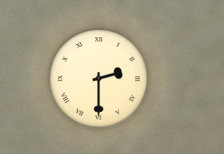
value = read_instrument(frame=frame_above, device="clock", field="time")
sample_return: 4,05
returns 2,30
